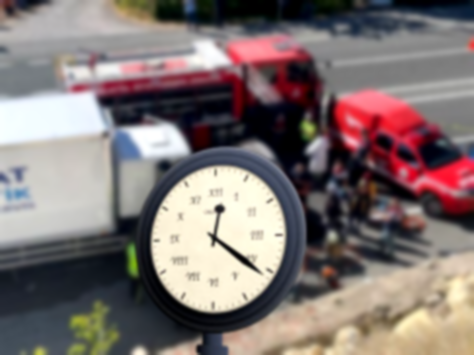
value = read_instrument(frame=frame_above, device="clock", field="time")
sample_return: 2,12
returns 12,21
